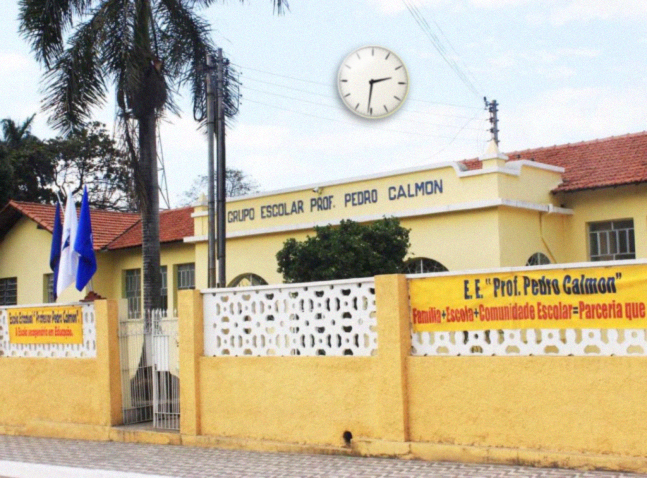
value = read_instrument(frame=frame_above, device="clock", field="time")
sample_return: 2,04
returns 2,31
